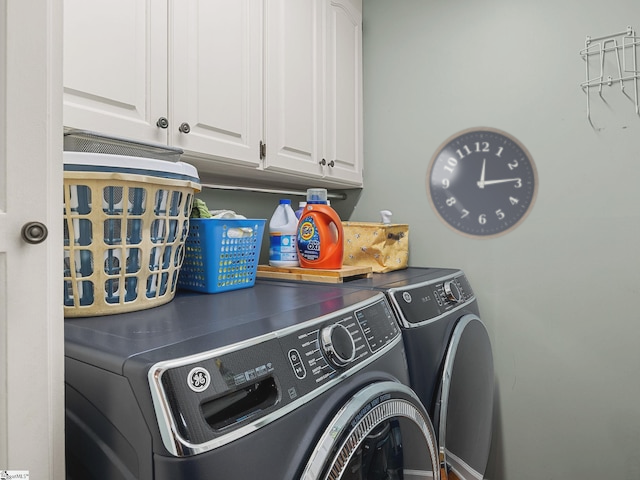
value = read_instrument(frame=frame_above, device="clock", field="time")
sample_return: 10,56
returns 12,14
